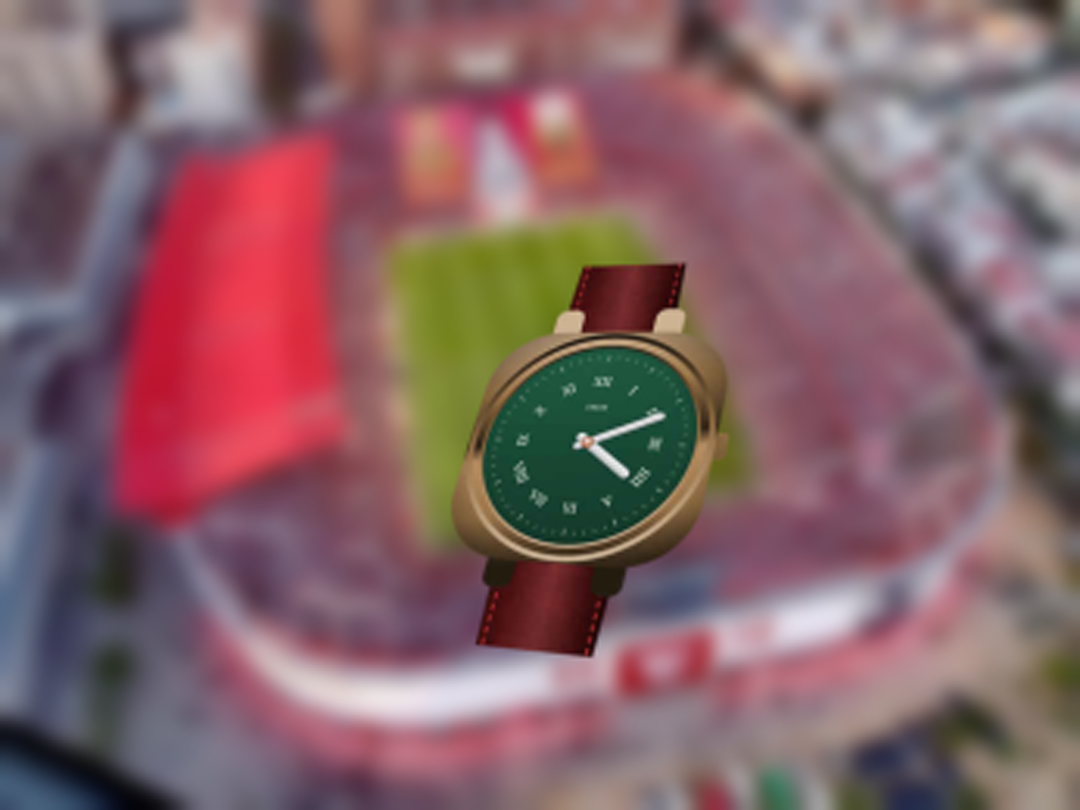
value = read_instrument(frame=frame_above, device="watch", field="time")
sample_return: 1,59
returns 4,11
